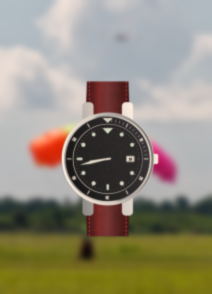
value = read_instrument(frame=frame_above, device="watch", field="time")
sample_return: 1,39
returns 8,43
